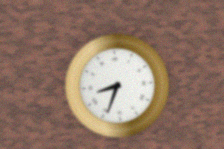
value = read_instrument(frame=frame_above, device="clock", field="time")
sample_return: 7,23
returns 8,34
